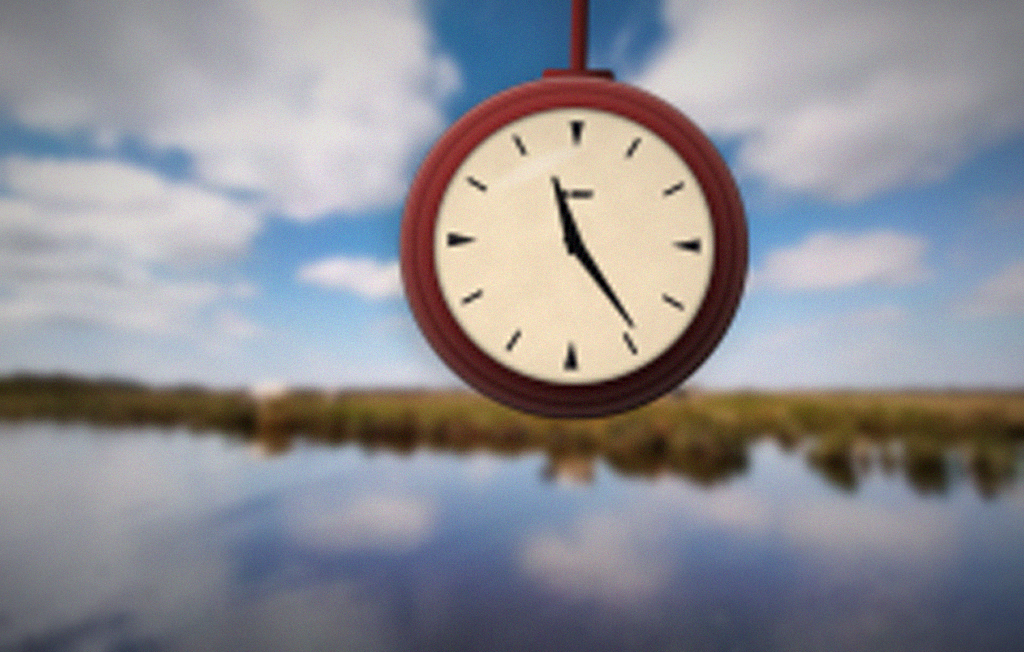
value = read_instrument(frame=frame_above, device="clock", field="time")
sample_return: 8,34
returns 11,24
